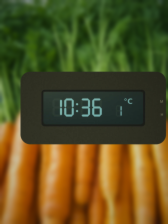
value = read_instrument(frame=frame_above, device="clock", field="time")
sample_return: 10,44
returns 10,36
